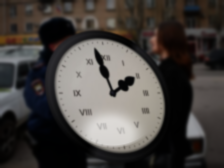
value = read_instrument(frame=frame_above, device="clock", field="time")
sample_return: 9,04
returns 1,58
